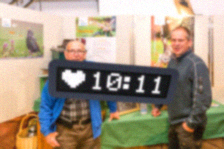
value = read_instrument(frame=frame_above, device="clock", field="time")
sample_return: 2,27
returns 10,11
